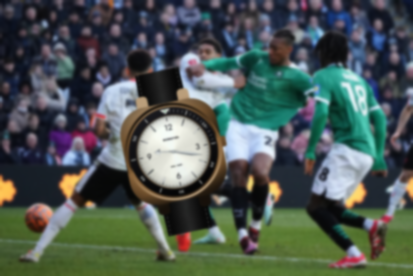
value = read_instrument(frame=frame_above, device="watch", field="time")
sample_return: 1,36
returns 9,18
